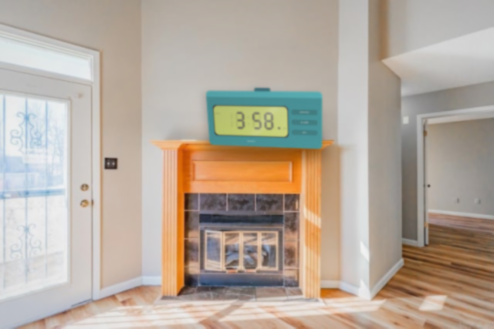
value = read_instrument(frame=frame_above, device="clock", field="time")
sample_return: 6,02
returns 3,58
